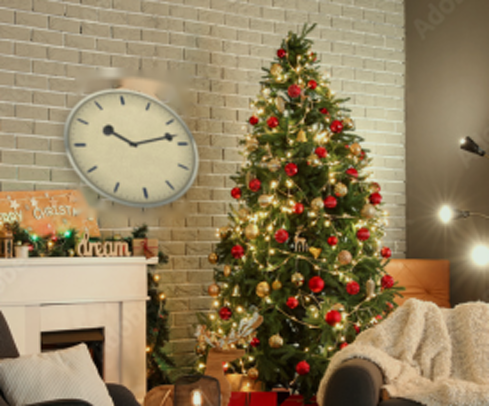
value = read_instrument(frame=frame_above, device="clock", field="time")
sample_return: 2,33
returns 10,13
